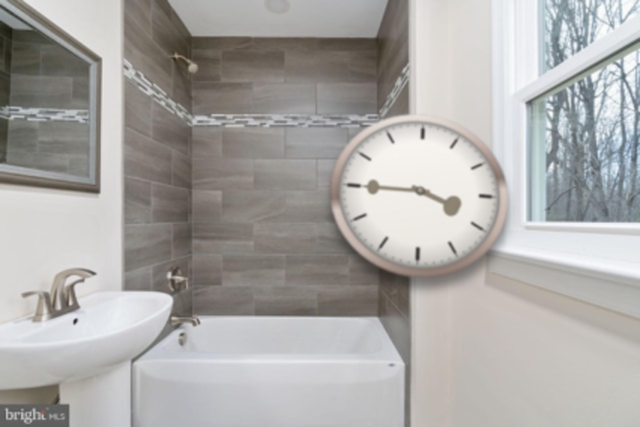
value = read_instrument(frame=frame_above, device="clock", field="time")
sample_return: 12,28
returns 3,45
